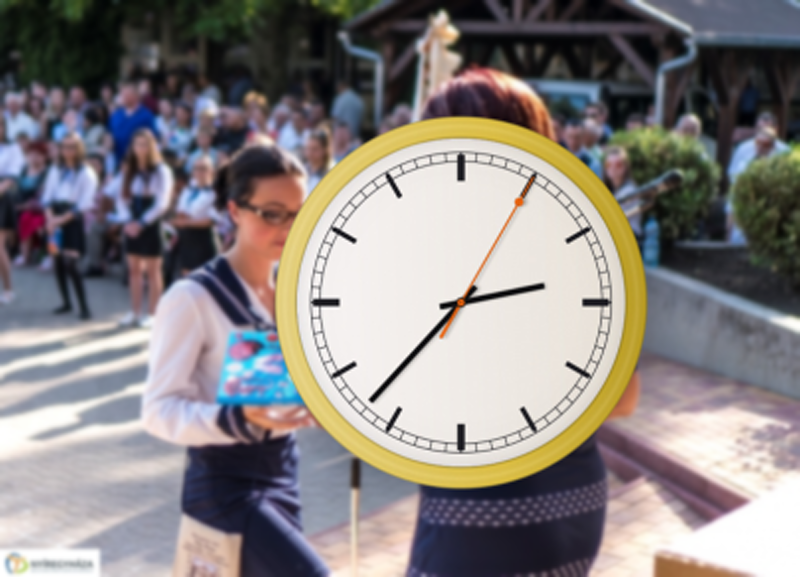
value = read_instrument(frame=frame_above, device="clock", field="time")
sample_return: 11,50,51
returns 2,37,05
